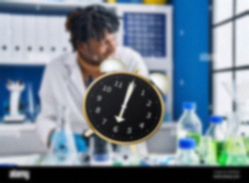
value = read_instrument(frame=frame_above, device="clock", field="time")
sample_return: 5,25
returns 6,00
